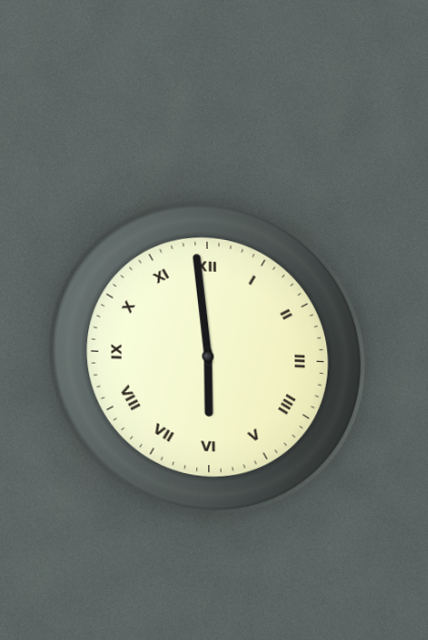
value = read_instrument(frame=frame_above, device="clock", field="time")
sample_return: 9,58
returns 5,59
